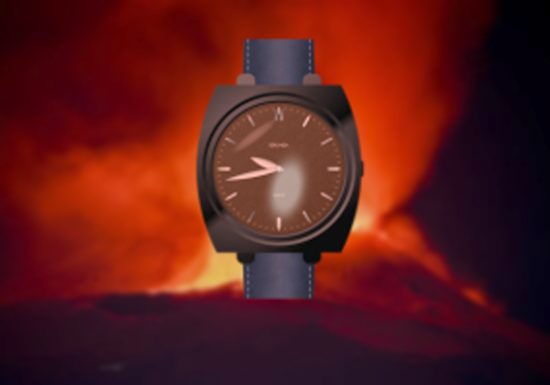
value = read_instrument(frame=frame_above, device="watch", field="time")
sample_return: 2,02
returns 9,43
